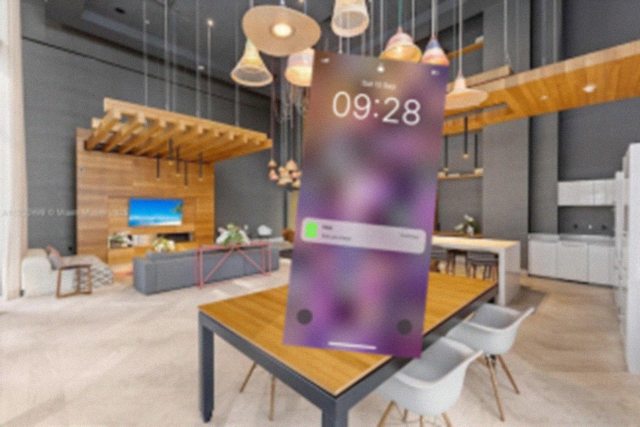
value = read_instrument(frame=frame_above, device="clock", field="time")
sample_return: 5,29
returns 9,28
